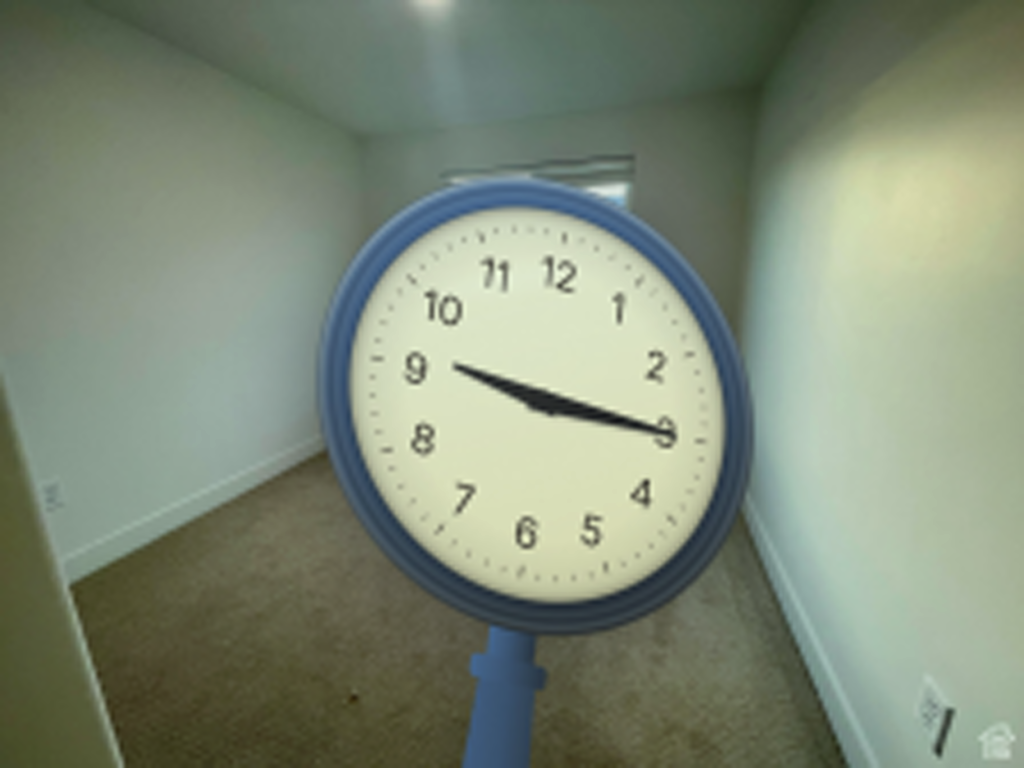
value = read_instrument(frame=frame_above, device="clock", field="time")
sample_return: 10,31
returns 9,15
